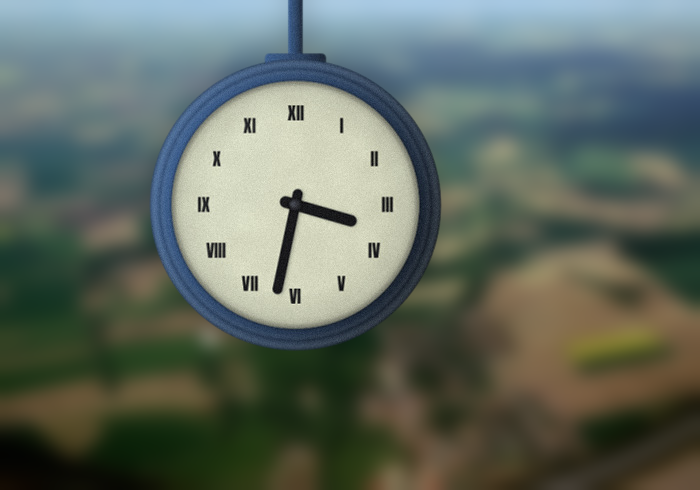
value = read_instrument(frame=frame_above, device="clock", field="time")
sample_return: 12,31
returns 3,32
